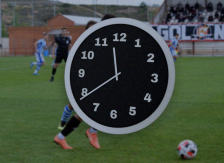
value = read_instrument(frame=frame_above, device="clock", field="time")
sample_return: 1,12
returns 11,39
